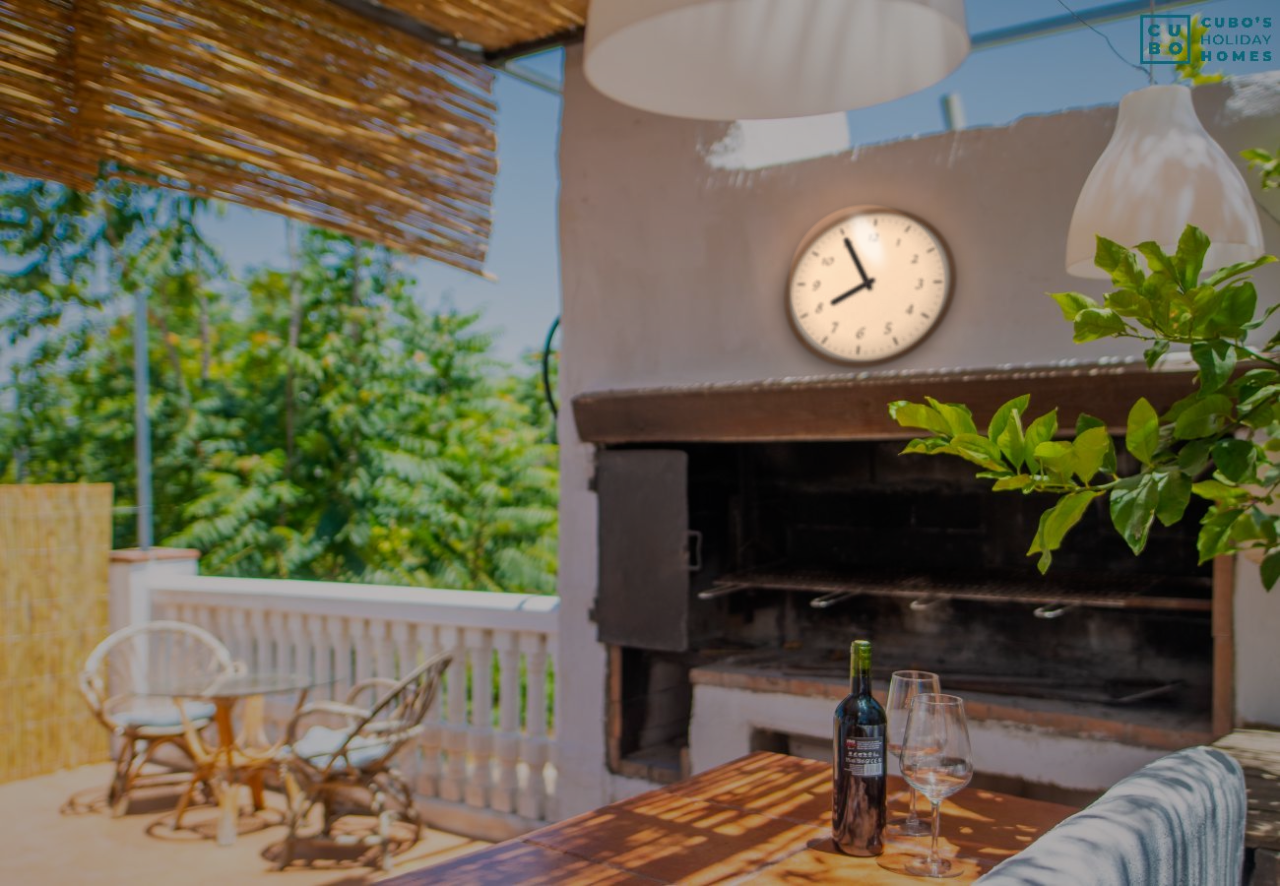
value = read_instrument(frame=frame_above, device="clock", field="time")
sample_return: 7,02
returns 7,55
